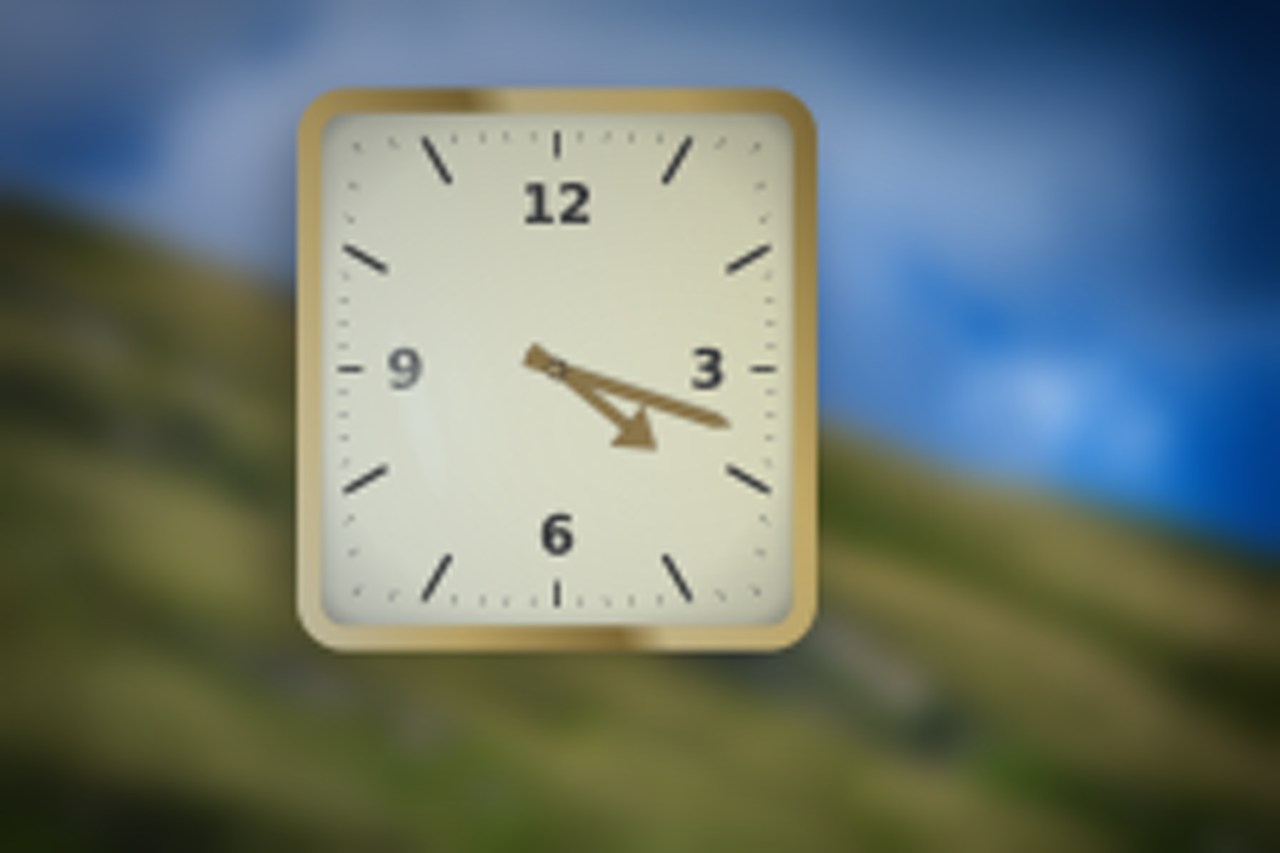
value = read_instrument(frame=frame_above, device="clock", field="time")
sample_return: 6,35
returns 4,18
